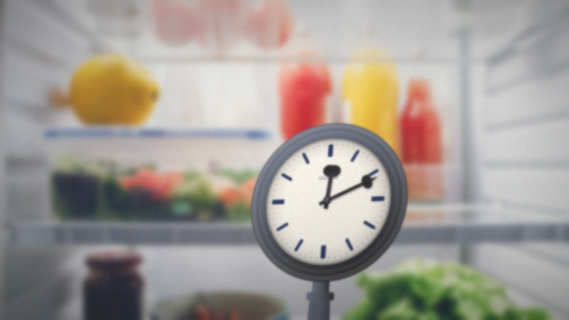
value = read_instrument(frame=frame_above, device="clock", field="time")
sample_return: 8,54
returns 12,11
